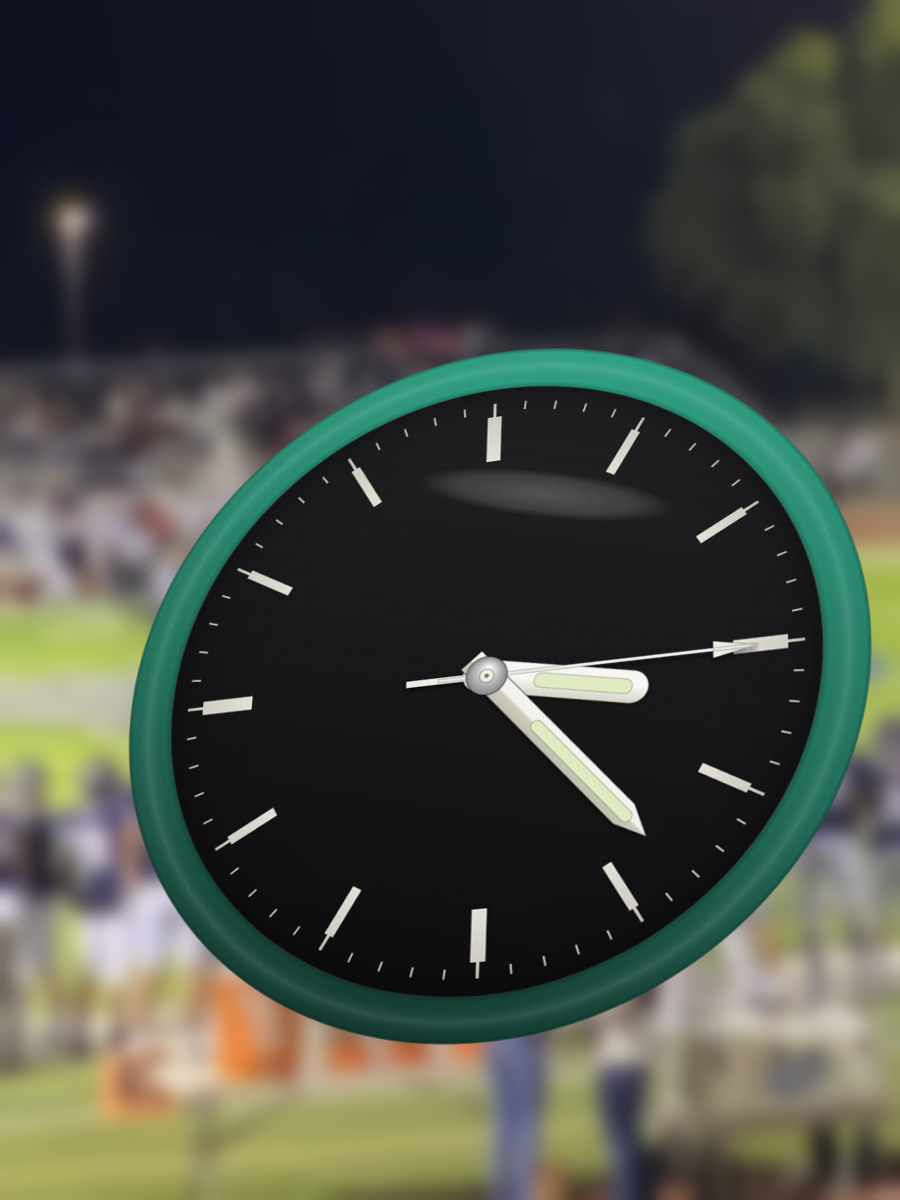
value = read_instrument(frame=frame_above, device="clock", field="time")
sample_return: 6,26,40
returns 3,23,15
